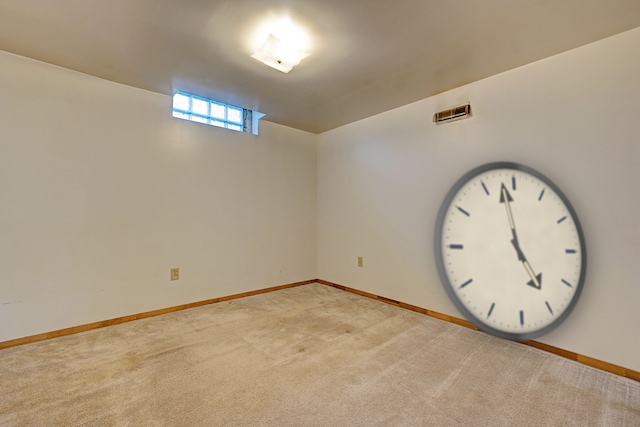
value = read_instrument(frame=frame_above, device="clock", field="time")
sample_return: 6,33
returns 4,58
